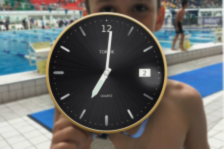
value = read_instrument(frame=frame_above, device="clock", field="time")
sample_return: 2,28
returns 7,01
